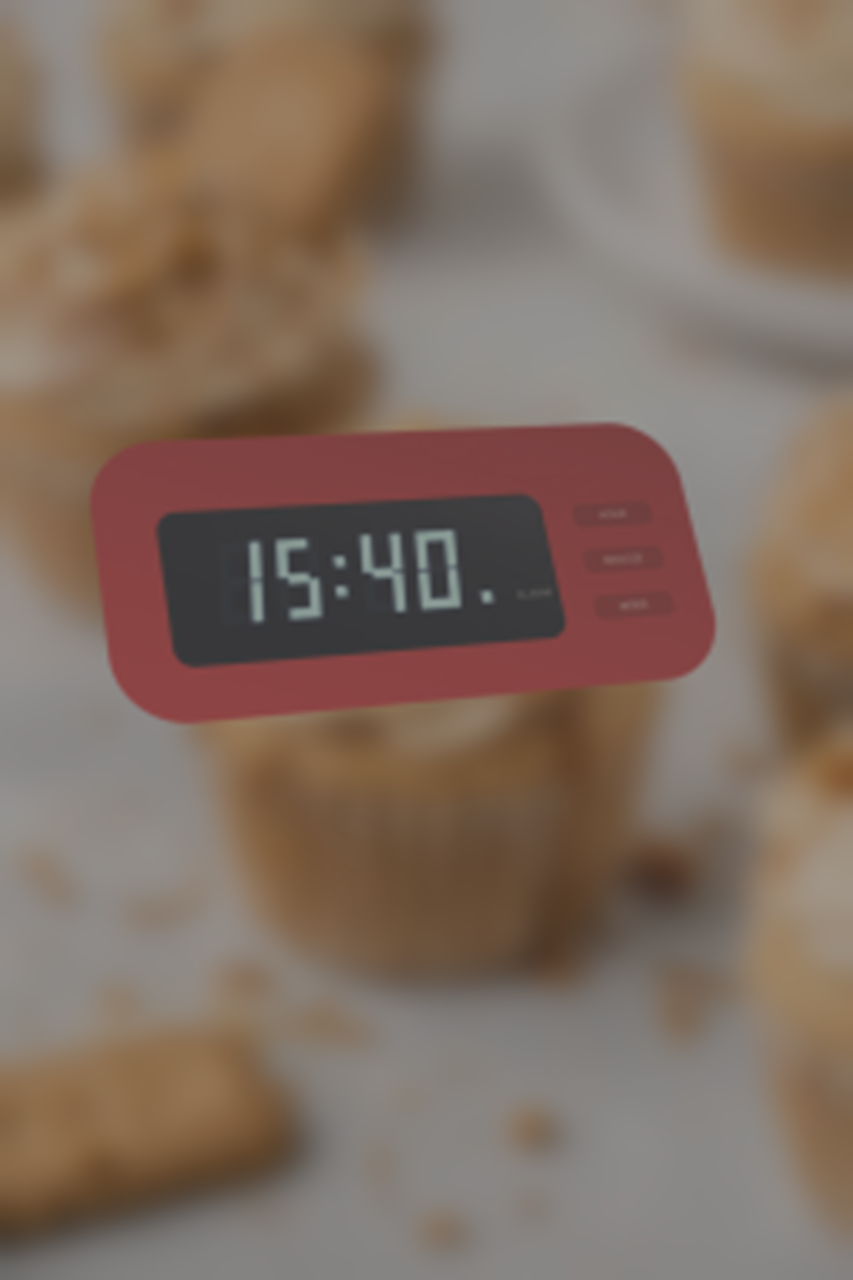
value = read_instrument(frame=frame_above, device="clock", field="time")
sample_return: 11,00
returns 15,40
